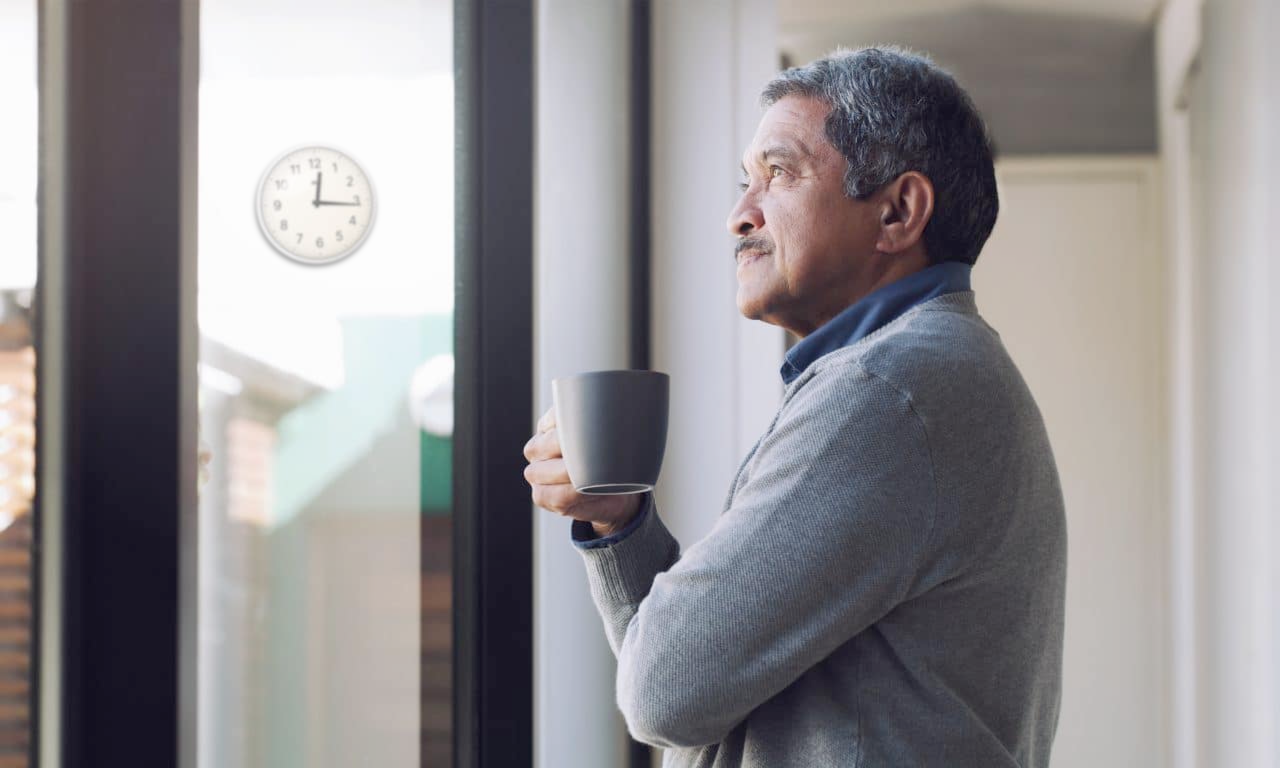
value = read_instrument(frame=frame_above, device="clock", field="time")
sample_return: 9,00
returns 12,16
